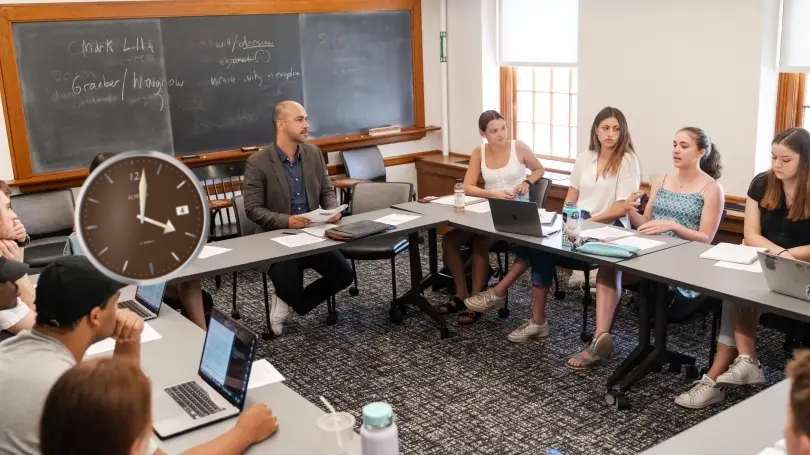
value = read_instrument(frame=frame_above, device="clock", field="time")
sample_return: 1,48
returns 4,02
